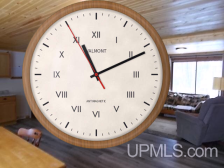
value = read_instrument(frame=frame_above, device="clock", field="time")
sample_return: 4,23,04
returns 11,10,55
